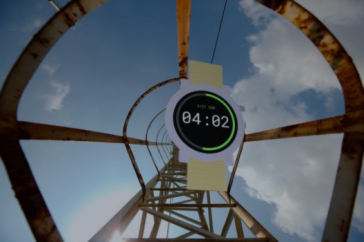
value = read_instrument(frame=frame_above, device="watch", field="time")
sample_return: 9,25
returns 4,02
